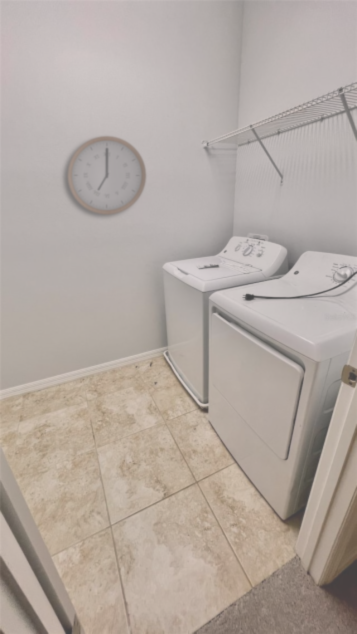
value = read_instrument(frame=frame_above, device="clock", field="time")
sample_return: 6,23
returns 7,00
